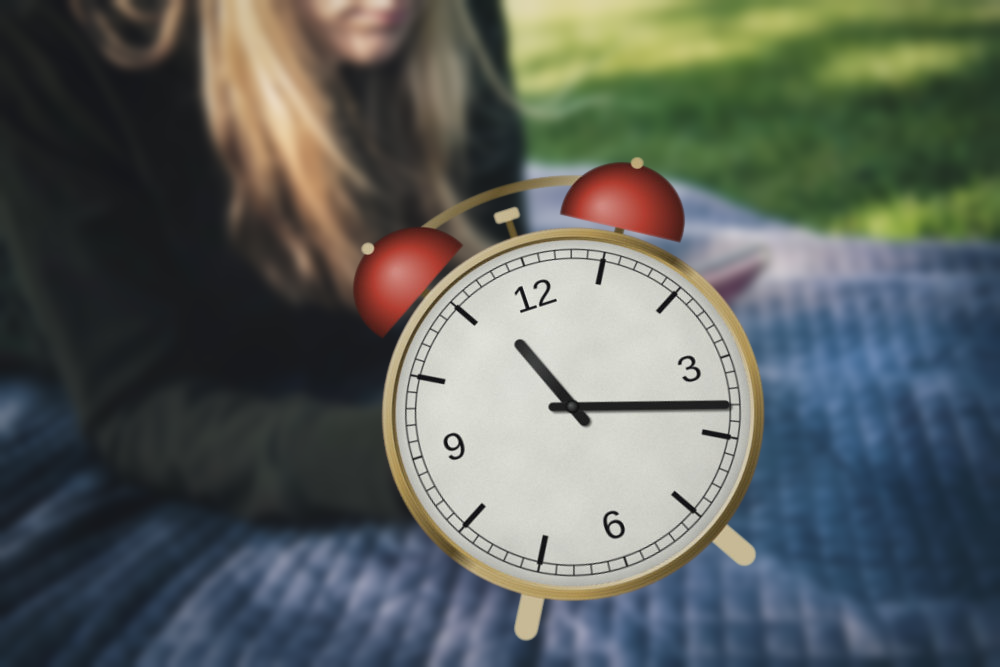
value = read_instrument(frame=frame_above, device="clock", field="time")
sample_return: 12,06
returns 11,18
